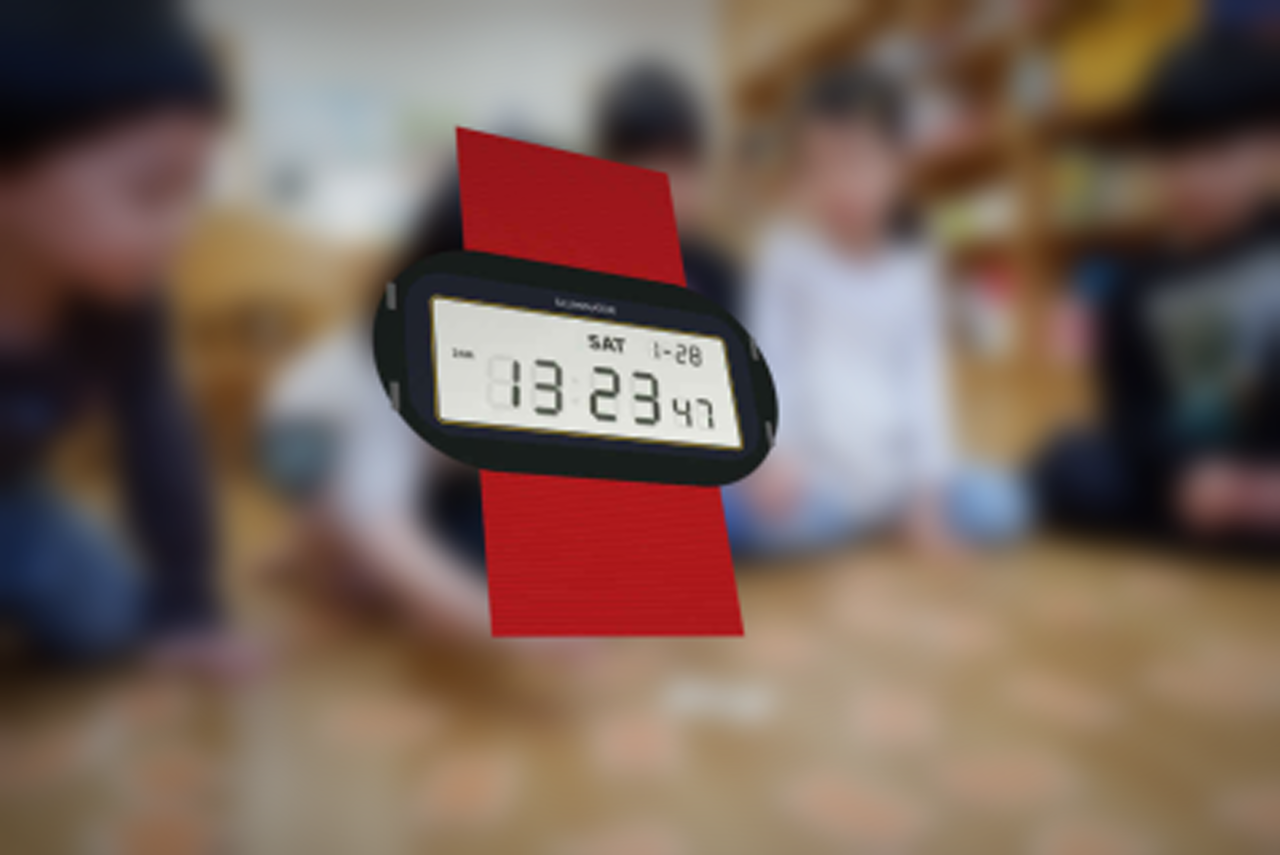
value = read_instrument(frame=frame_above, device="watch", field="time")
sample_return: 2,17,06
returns 13,23,47
